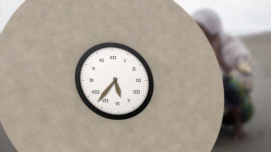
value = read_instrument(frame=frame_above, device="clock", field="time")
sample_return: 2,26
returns 5,37
